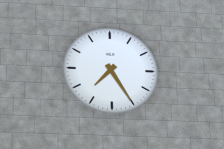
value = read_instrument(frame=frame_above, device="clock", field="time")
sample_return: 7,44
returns 7,25
